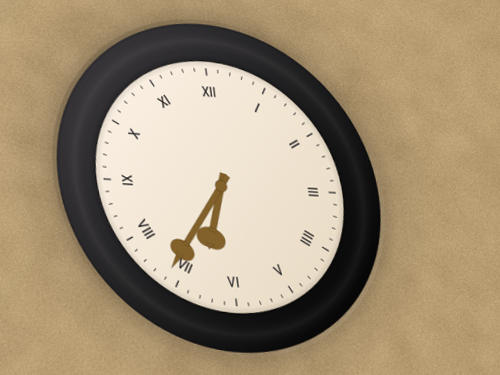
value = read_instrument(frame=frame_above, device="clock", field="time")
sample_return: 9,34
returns 6,36
